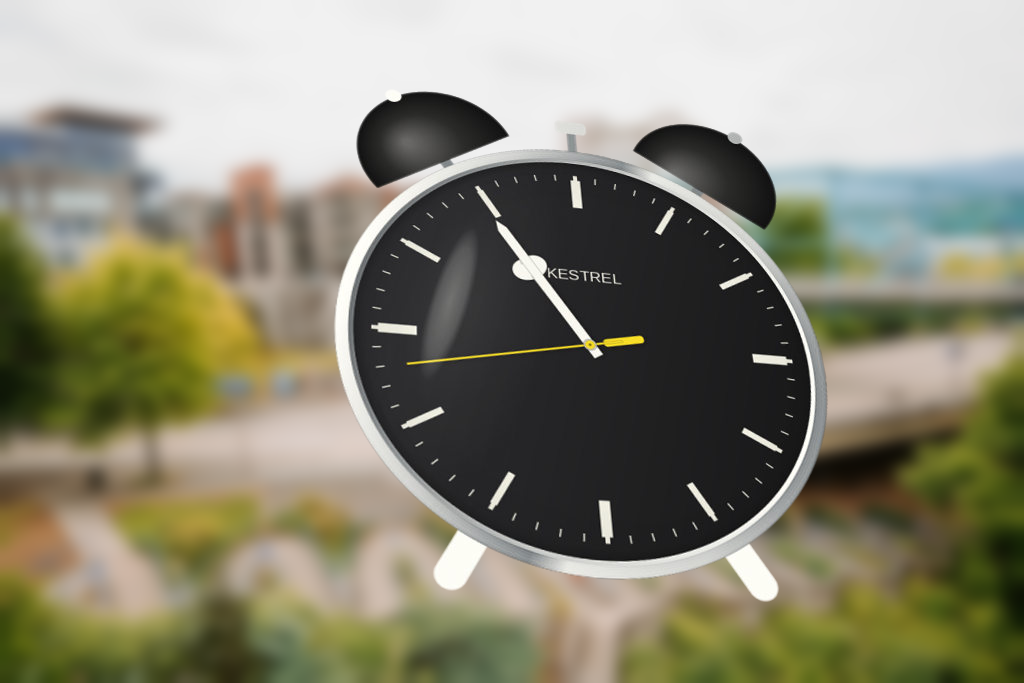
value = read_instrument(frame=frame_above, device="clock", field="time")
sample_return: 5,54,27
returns 10,54,43
